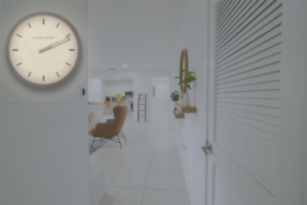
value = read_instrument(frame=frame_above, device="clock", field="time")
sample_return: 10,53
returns 2,11
